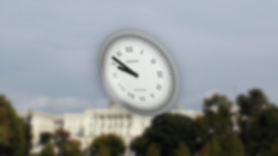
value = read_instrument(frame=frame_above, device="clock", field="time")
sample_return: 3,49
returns 9,52
